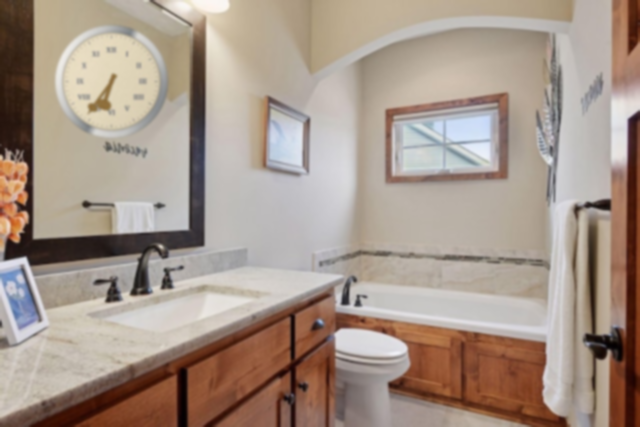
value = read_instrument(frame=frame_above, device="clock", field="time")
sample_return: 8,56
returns 6,36
